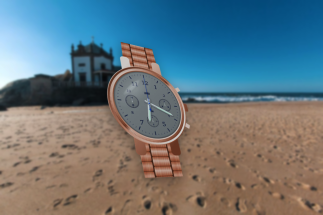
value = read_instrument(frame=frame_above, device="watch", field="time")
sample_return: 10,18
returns 6,19
